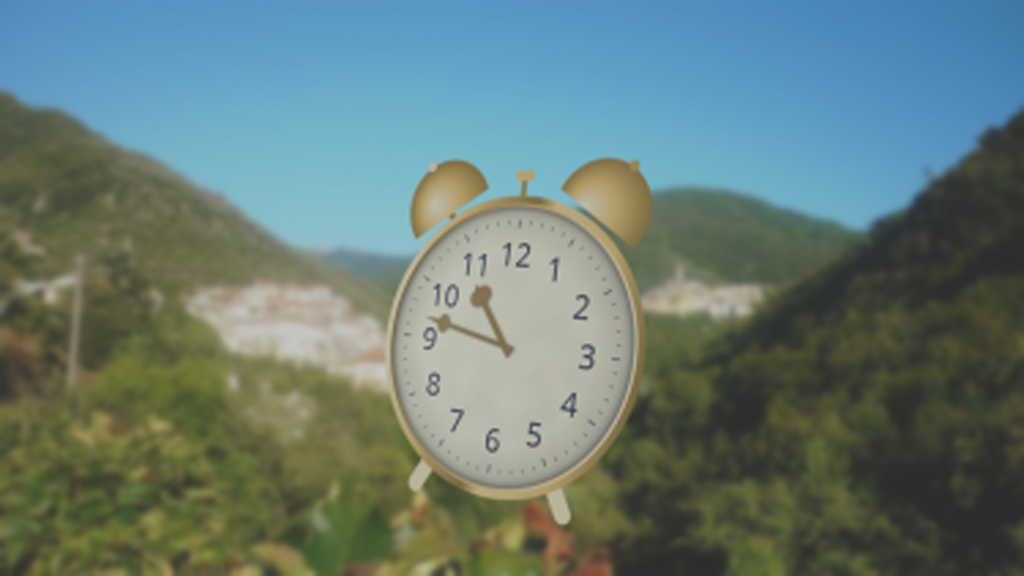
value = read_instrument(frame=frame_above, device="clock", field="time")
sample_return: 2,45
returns 10,47
